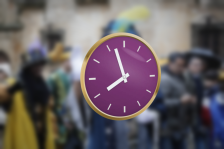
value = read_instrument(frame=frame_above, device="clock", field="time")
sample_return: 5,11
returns 7,57
